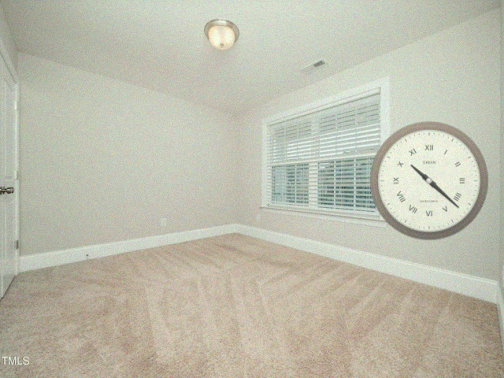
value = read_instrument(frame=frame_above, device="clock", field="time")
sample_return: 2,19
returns 10,22
